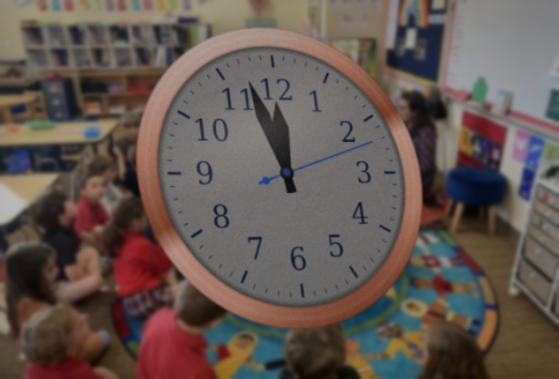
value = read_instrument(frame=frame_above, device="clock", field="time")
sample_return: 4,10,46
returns 11,57,12
